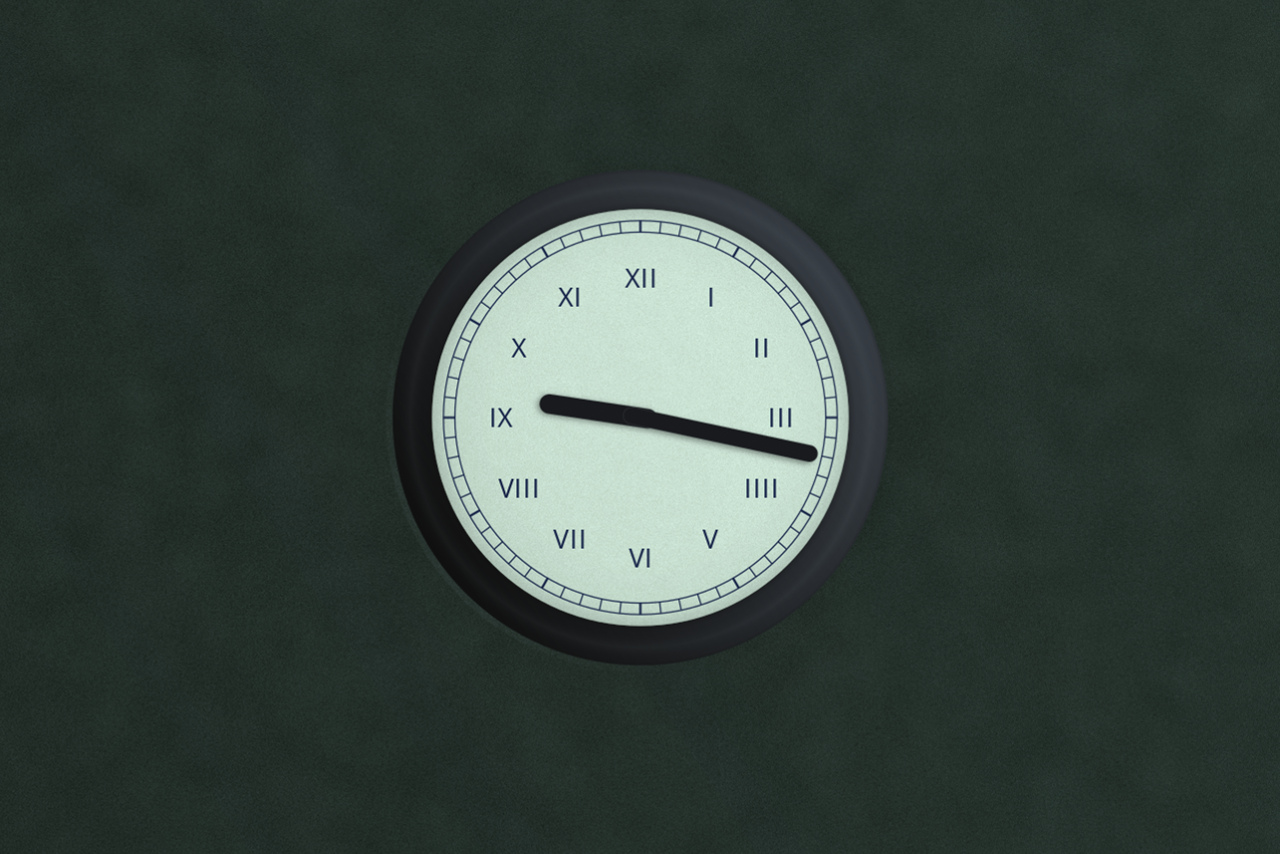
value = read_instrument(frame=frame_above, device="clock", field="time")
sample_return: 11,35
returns 9,17
